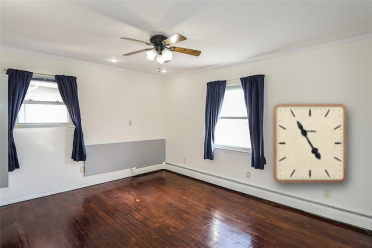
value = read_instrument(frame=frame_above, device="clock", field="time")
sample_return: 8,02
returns 4,55
